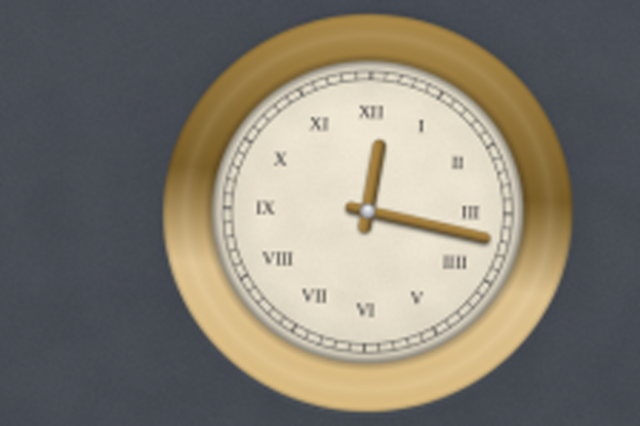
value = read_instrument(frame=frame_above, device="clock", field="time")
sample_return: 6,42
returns 12,17
